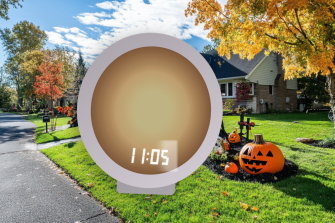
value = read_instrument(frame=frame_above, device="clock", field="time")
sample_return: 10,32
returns 11,05
